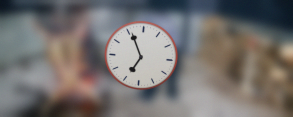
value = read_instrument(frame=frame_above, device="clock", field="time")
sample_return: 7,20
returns 6,56
